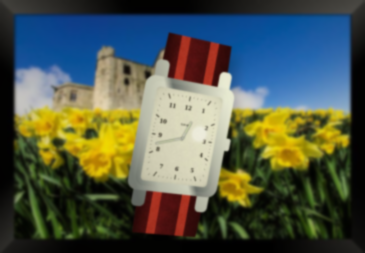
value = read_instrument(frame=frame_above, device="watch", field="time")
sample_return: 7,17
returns 12,42
